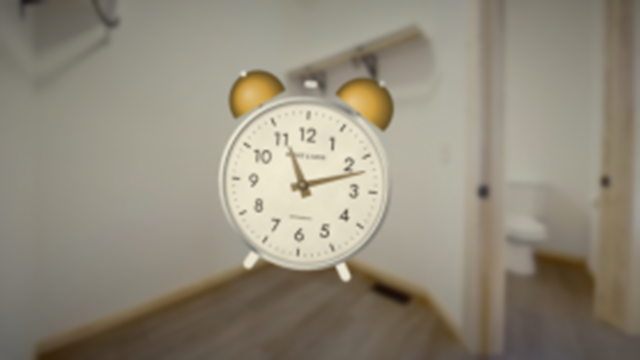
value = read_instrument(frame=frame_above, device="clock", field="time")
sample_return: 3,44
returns 11,12
